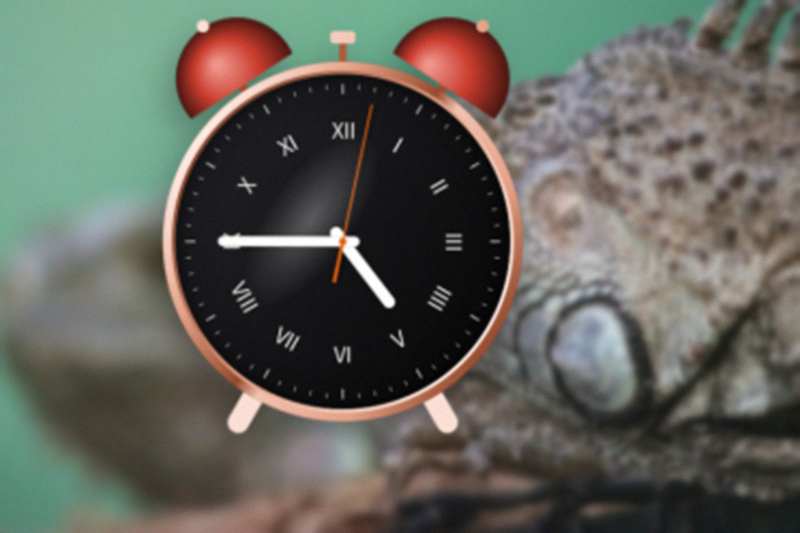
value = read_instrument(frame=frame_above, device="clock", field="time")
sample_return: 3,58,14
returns 4,45,02
